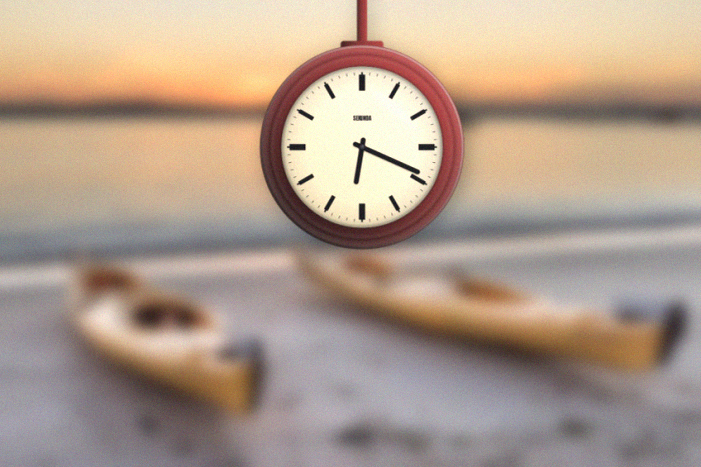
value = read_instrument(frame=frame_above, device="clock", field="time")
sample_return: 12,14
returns 6,19
